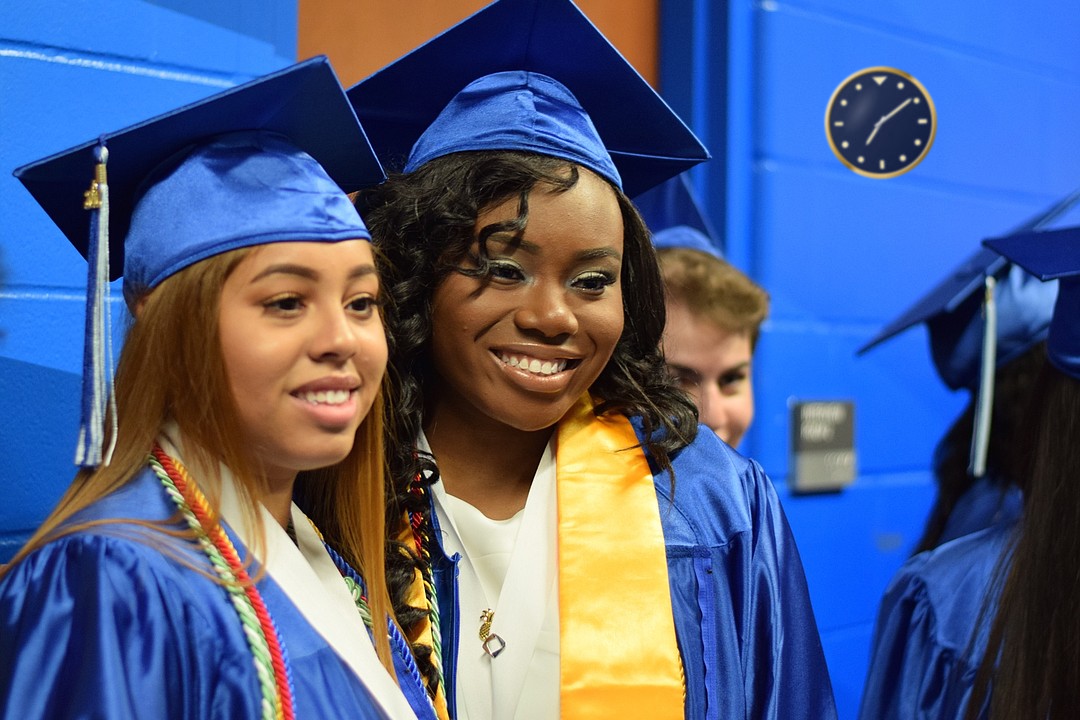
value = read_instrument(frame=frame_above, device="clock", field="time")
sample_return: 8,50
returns 7,09
